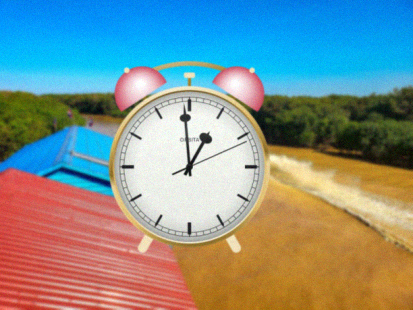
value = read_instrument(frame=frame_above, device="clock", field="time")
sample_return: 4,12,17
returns 12,59,11
